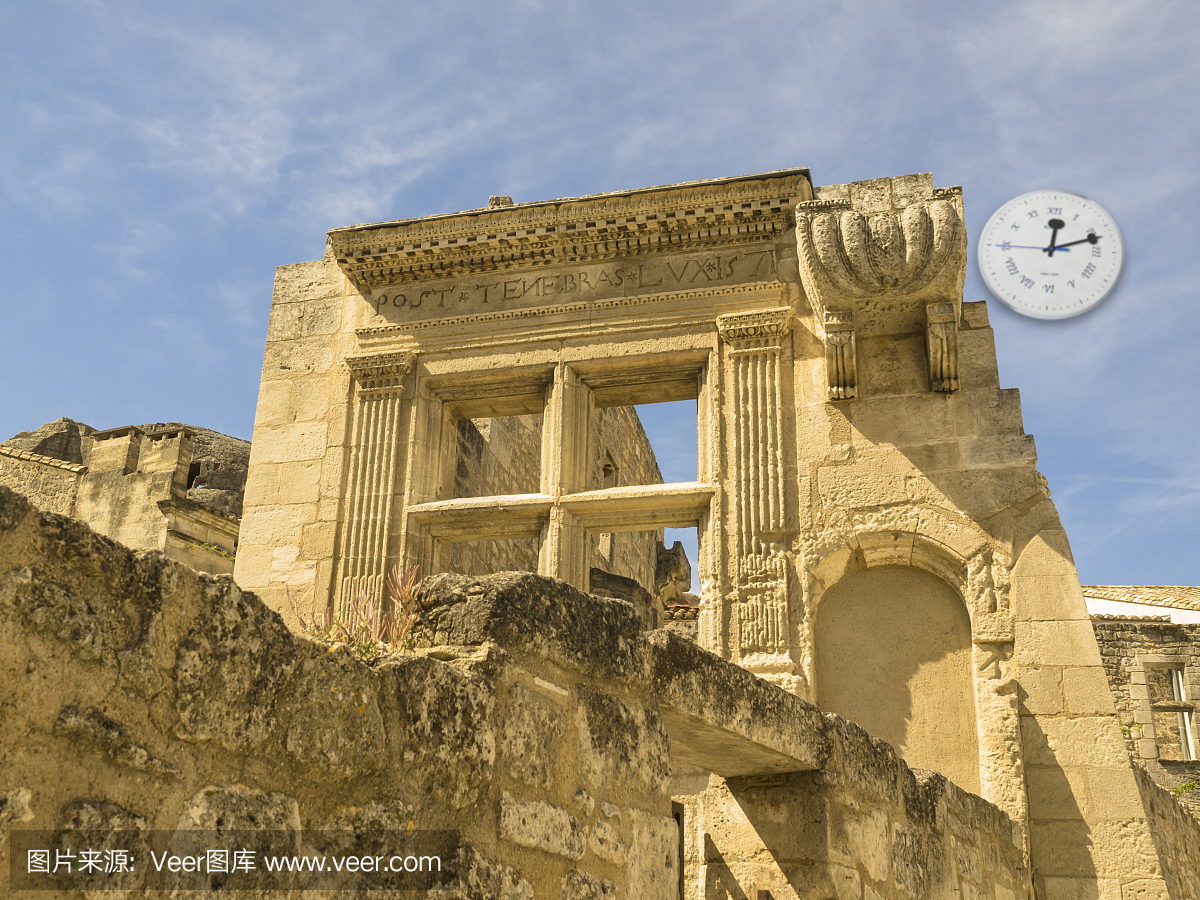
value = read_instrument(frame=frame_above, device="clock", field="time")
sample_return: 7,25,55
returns 12,11,45
